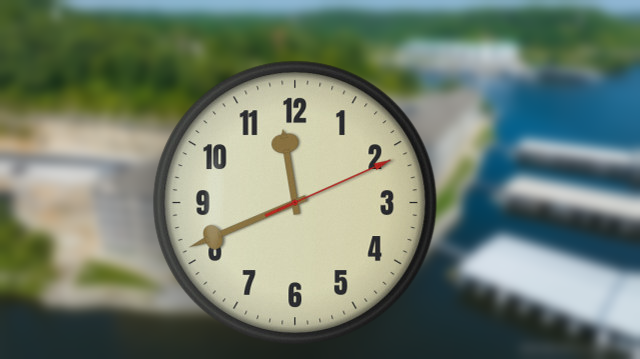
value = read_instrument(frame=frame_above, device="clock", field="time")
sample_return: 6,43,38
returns 11,41,11
